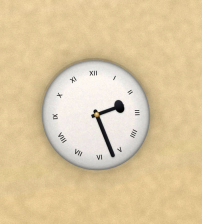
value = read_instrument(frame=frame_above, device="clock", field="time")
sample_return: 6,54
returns 2,27
